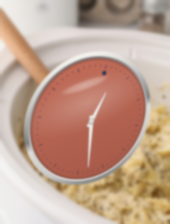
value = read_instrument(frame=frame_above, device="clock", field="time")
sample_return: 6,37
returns 12,28
